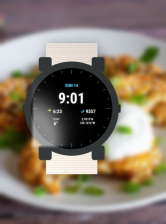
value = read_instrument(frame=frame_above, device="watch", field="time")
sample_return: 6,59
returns 9,01
